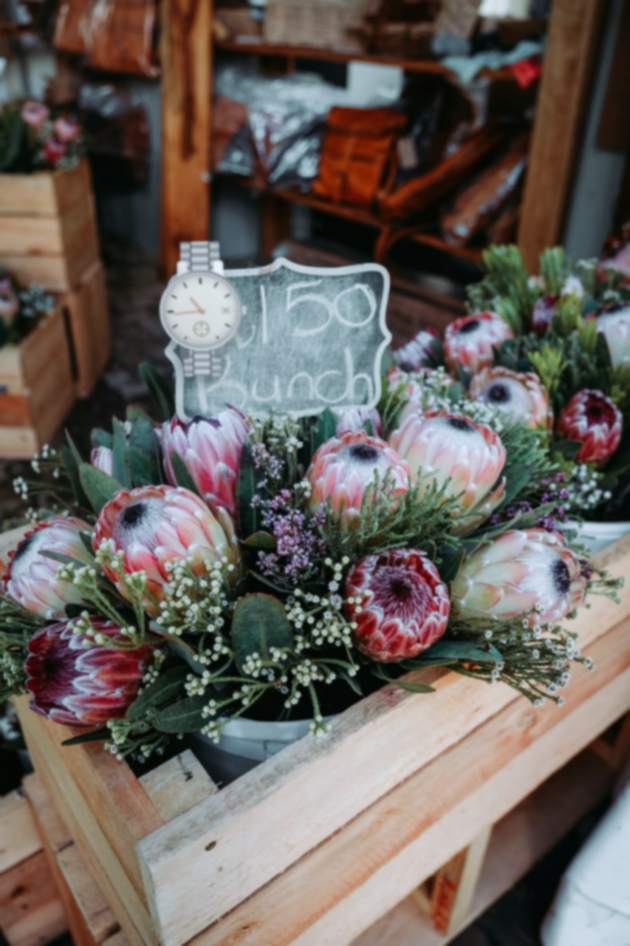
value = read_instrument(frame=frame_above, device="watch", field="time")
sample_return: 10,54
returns 10,44
